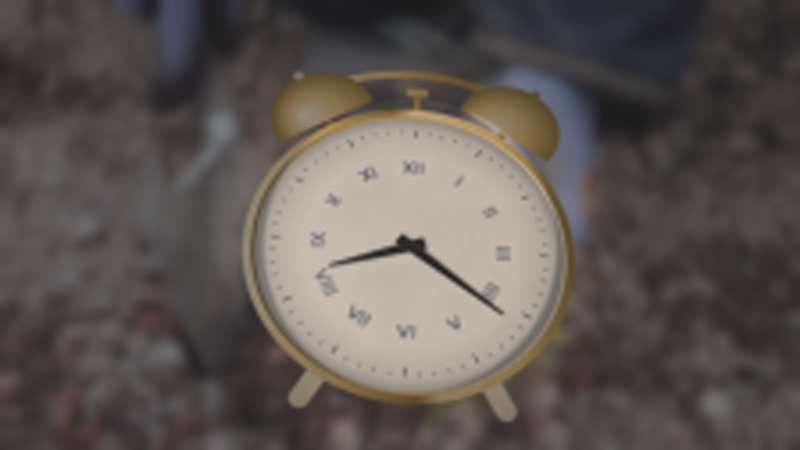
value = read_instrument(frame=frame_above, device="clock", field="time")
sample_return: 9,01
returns 8,21
